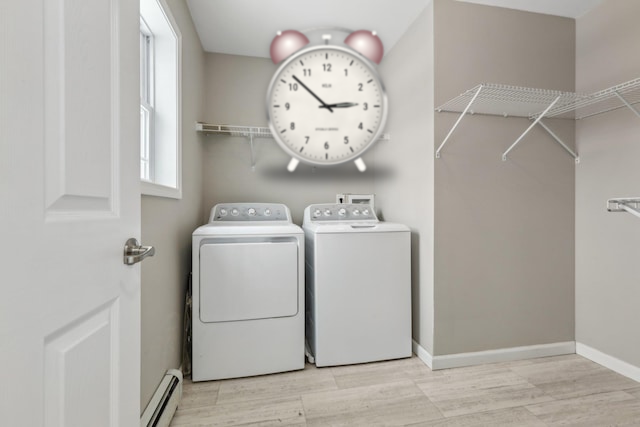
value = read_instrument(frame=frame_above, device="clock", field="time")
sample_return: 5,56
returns 2,52
